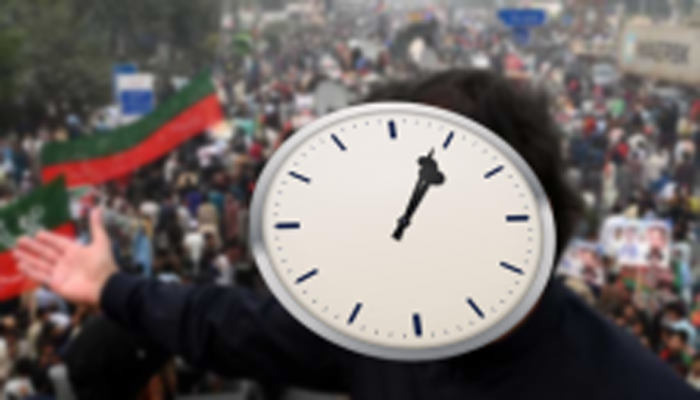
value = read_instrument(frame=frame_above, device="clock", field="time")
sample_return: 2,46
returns 1,04
